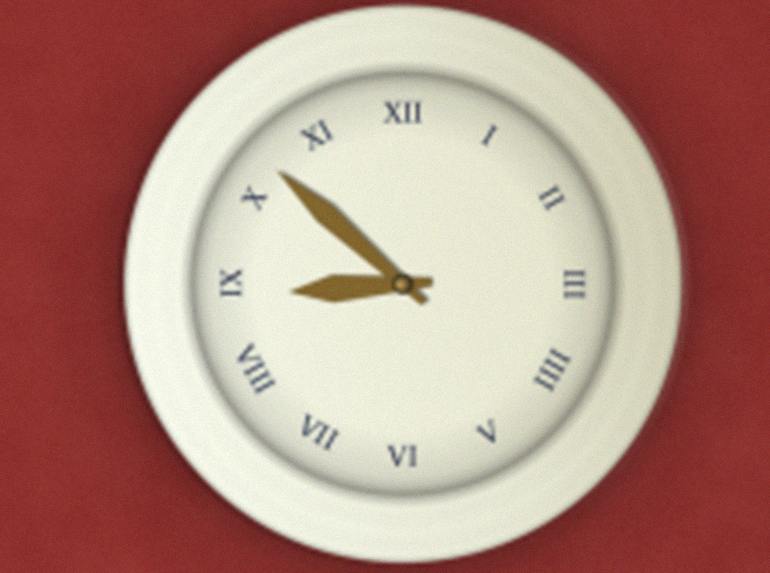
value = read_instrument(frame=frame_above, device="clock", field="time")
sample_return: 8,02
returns 8,52
